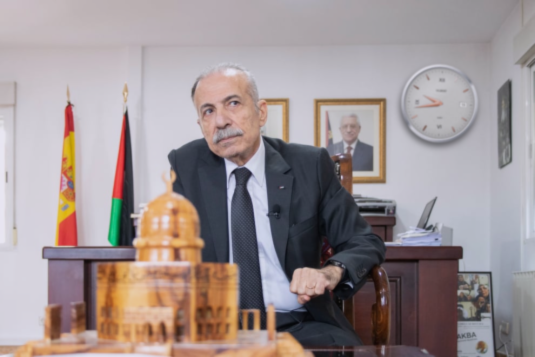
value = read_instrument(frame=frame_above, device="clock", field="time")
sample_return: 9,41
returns 9,43
